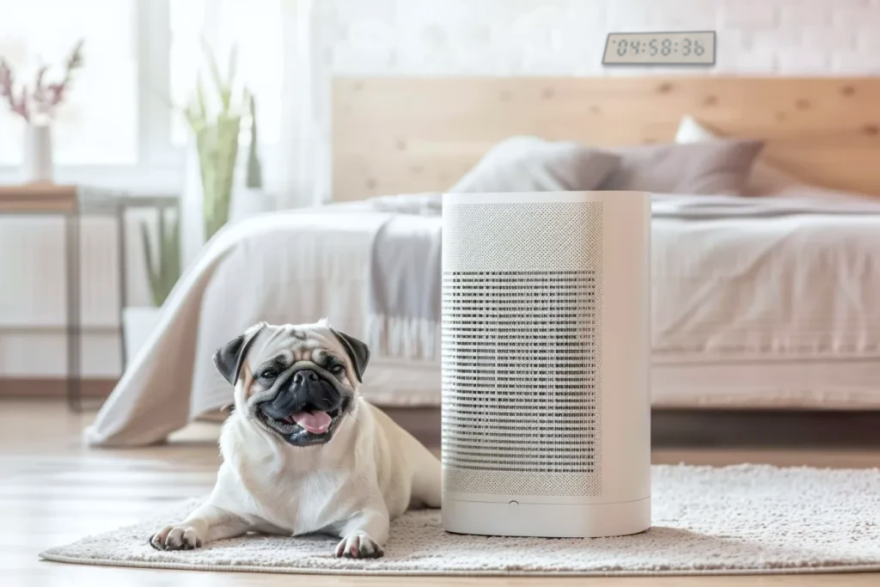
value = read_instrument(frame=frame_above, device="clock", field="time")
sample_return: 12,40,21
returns 4,58,36
